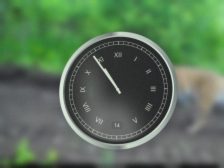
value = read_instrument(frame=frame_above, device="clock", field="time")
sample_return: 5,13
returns 10,54
